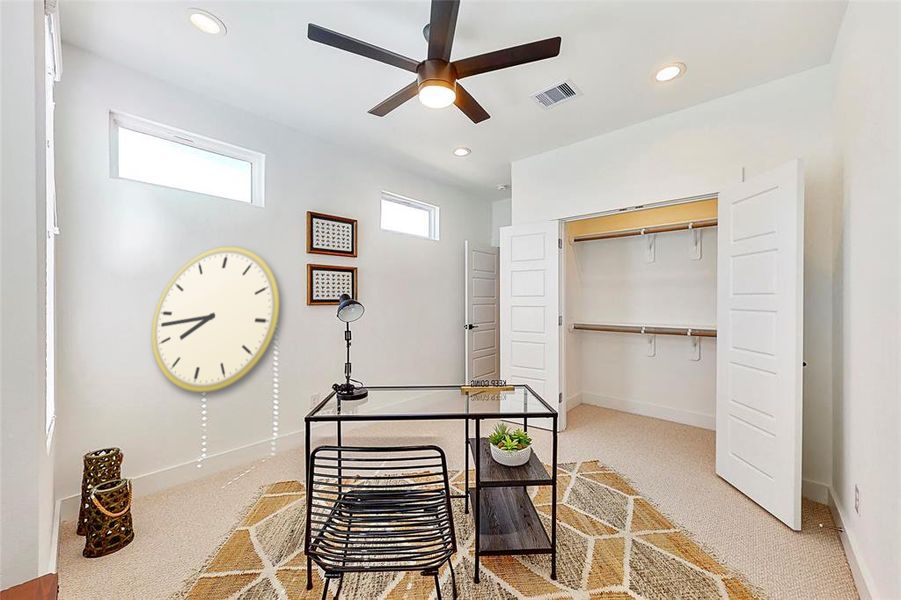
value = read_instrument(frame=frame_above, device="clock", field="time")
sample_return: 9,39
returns 7,43
